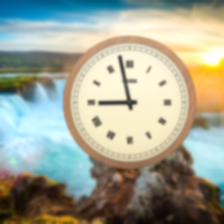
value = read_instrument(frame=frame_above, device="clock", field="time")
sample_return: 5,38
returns 8,58
